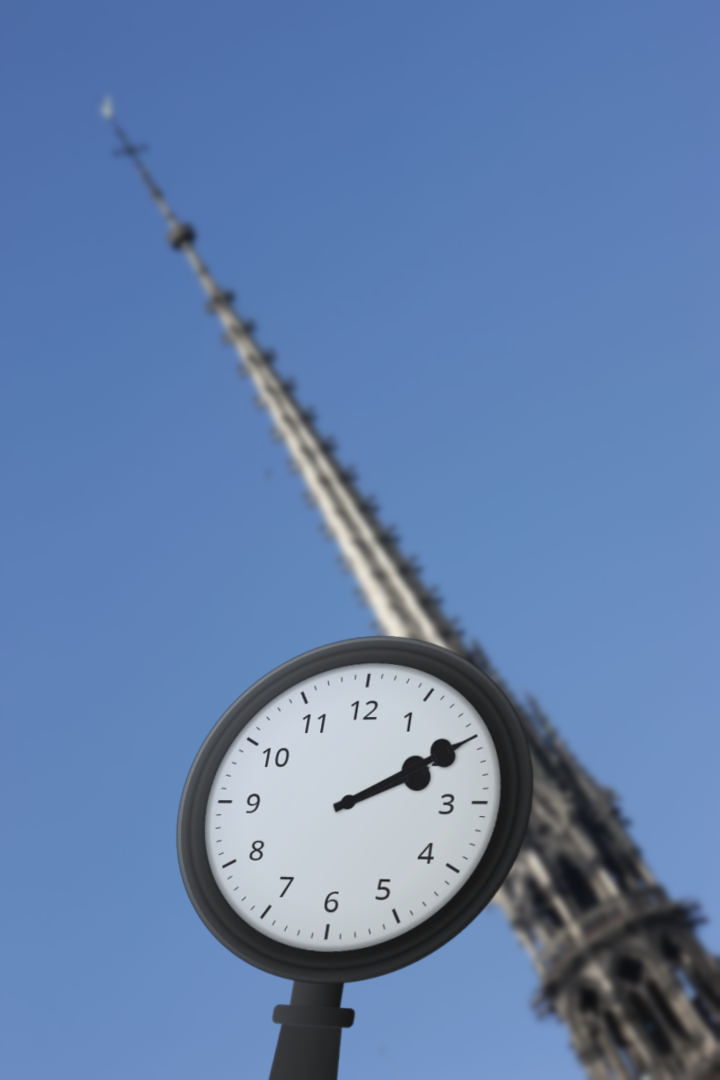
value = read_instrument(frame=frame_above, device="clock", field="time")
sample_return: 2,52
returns 2,10
